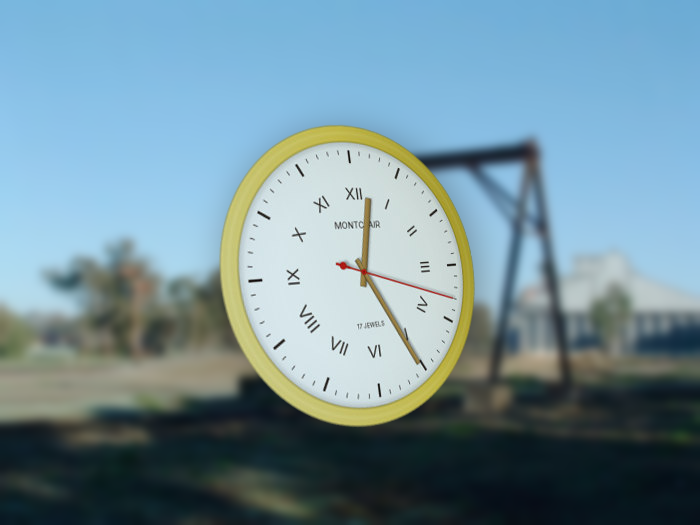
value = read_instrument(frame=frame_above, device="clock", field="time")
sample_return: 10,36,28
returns 12,25,18
